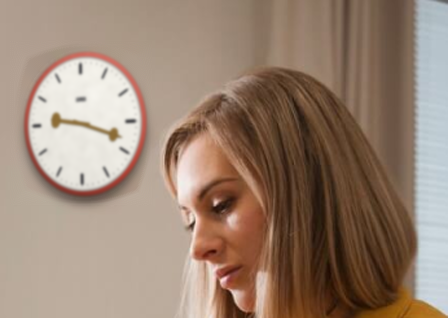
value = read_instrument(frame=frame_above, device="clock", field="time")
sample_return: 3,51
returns 9,18
